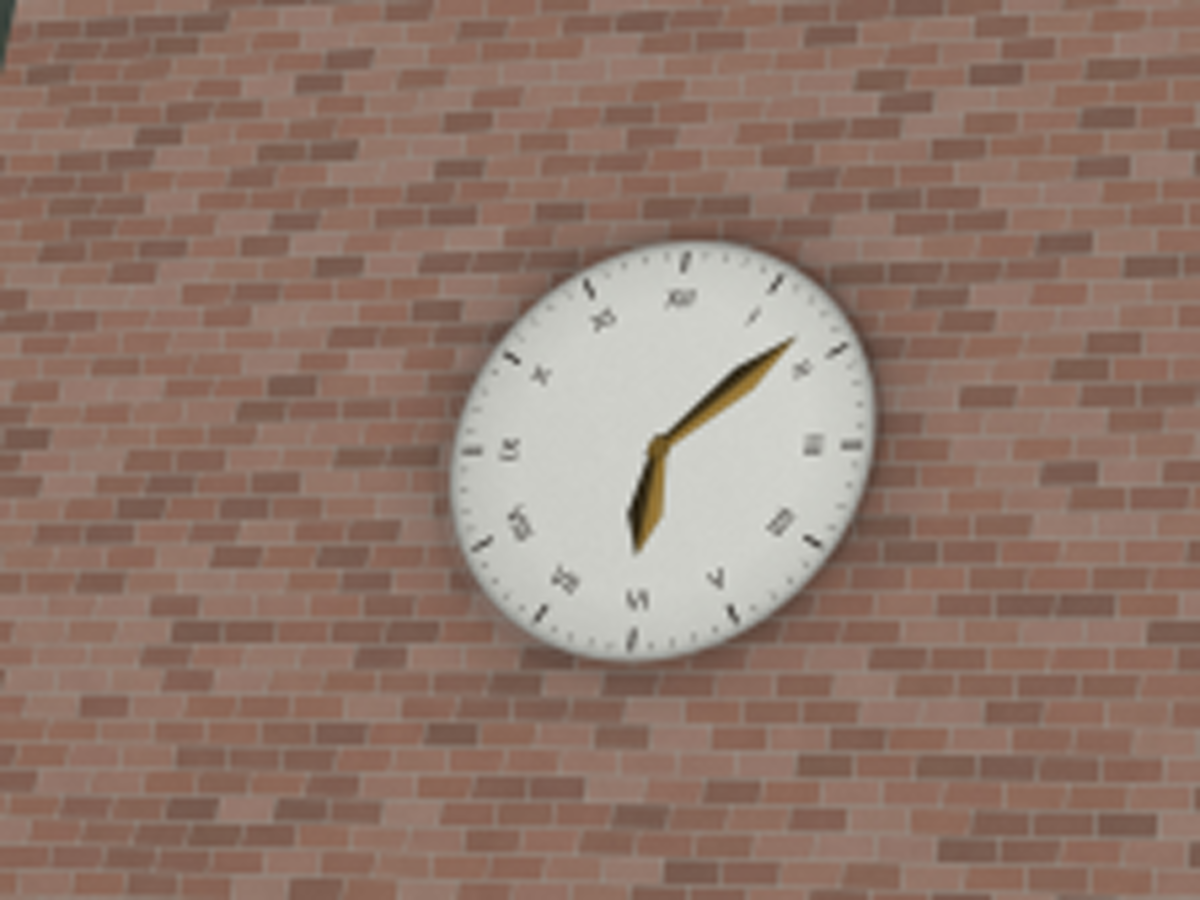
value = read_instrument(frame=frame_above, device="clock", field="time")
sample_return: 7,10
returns 6,08
